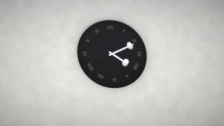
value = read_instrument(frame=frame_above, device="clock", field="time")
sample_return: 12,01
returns 4,11
